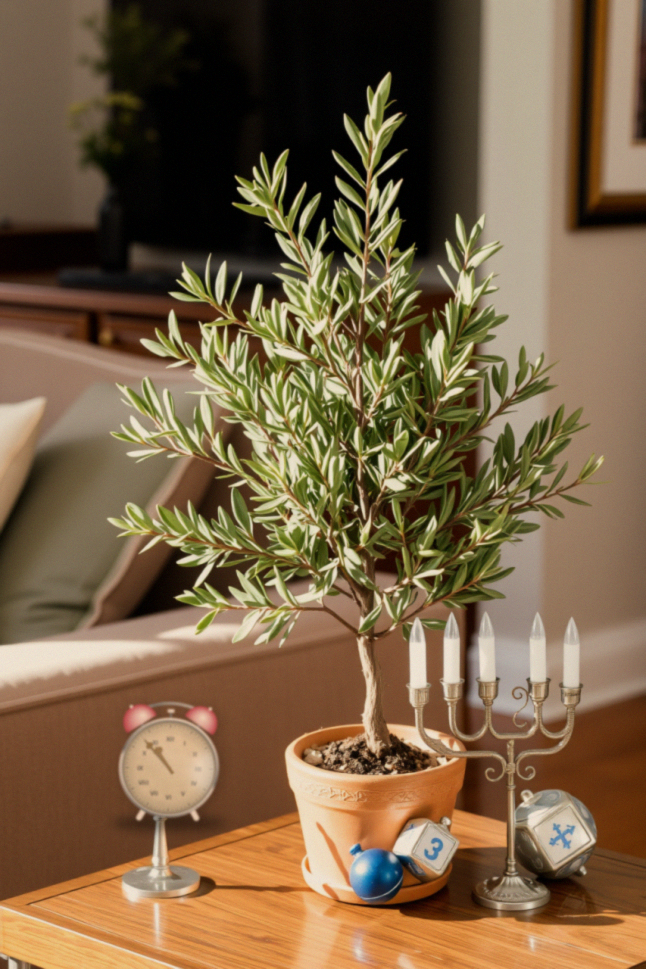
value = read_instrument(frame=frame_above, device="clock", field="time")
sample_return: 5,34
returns 10,53
